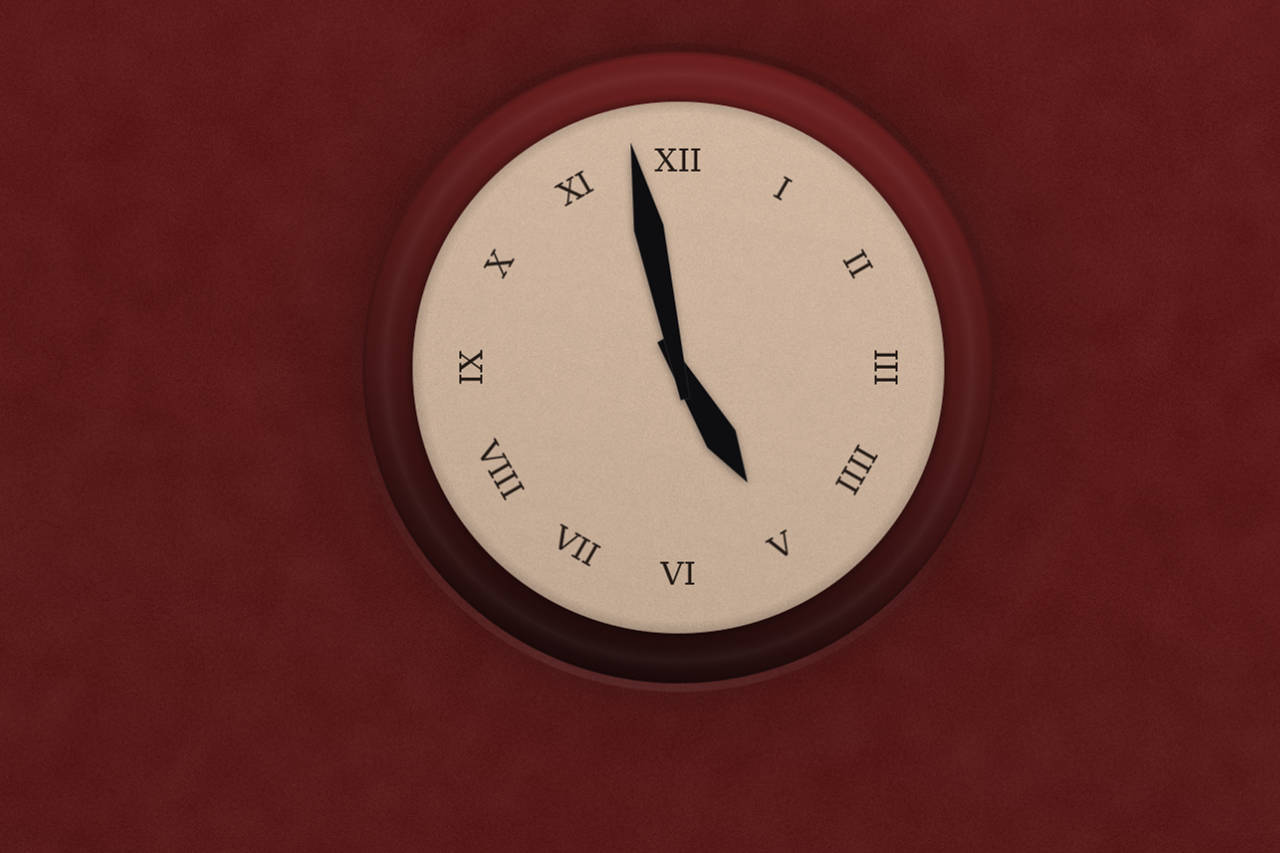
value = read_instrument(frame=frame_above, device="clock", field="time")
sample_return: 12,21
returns 4,58
